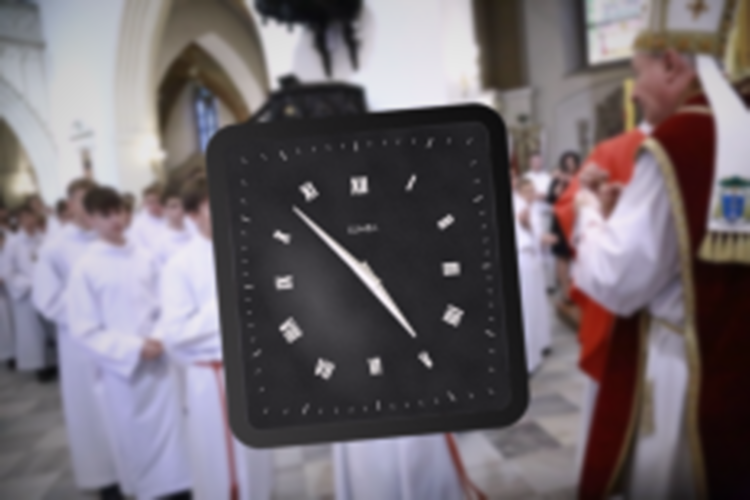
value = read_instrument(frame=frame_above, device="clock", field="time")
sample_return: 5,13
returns 4,53
